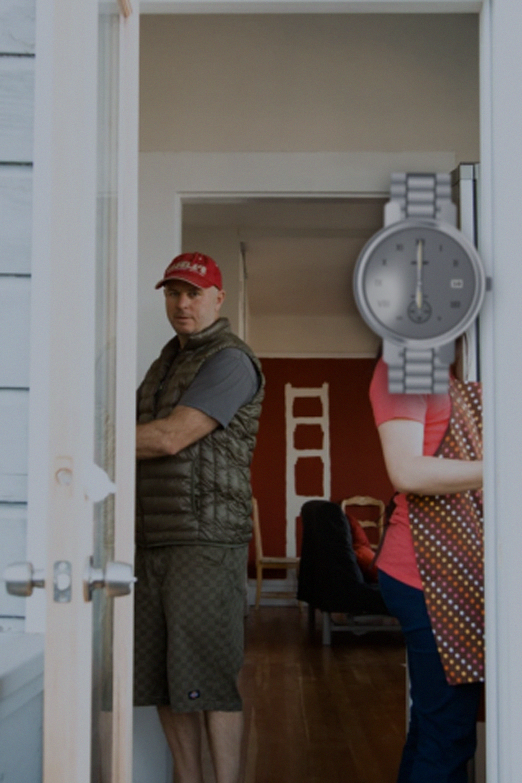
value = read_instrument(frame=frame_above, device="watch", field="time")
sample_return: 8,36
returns 6,00
